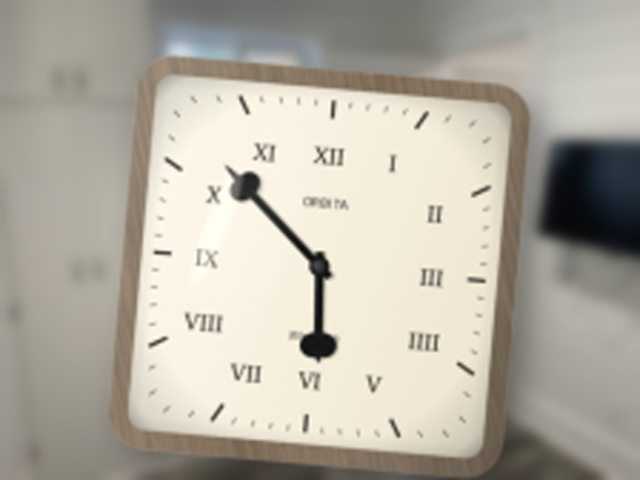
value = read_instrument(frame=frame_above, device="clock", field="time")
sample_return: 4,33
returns 5,52
